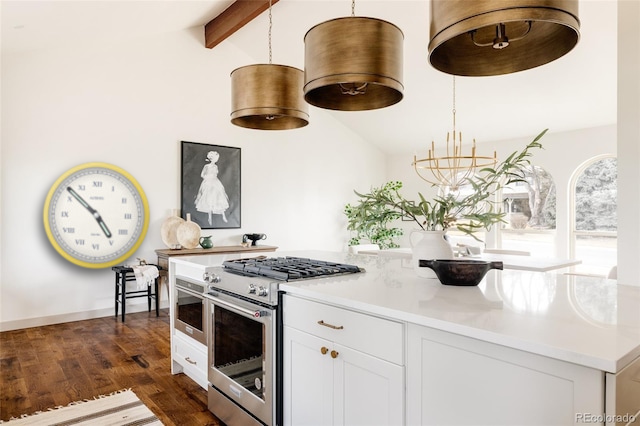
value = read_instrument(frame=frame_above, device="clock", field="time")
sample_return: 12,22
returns 4,52
